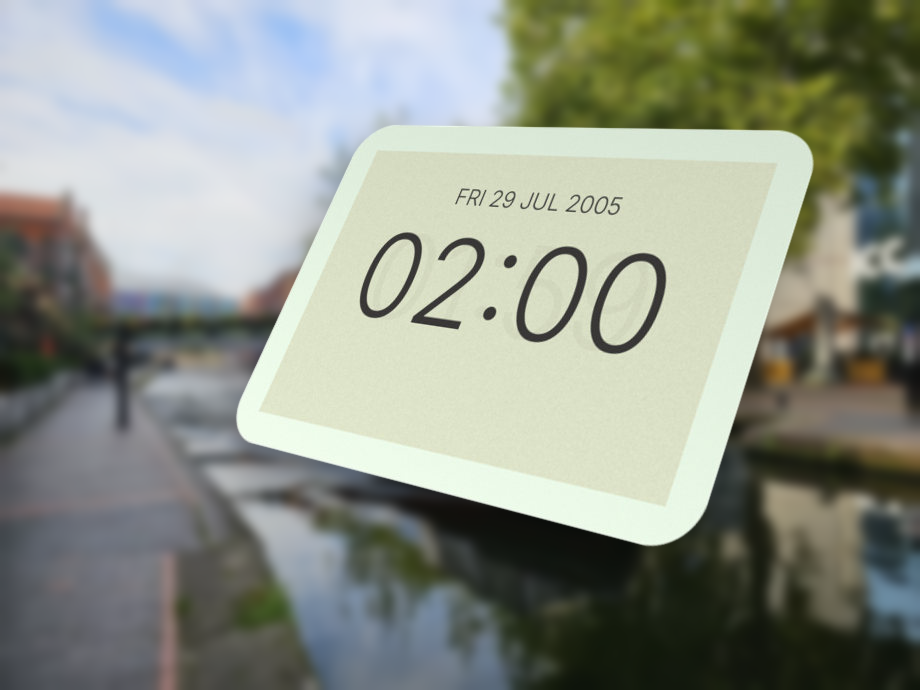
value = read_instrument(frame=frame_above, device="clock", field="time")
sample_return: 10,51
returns 2,00
